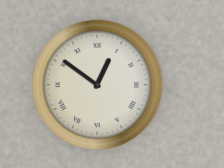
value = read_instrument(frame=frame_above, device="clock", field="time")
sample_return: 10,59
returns 12,51
